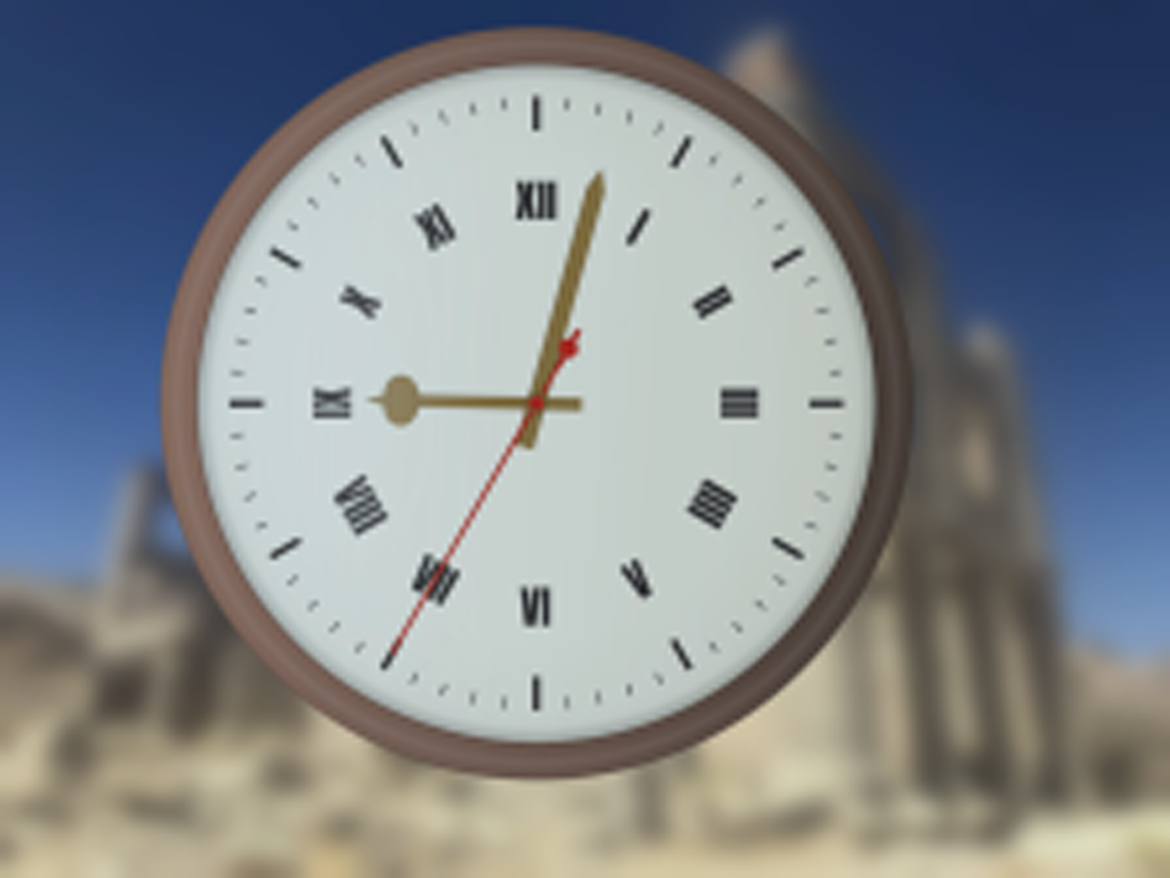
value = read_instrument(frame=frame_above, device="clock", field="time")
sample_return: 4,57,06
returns 9,02,35
